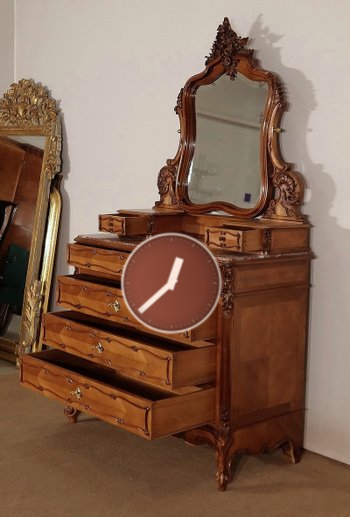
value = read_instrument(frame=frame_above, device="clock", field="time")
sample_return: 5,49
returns 12,38
